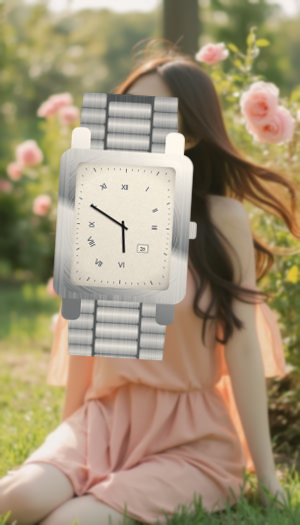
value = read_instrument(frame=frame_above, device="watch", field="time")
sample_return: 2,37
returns 5,50
